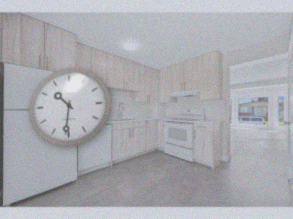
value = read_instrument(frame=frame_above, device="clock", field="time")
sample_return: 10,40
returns 10,31
